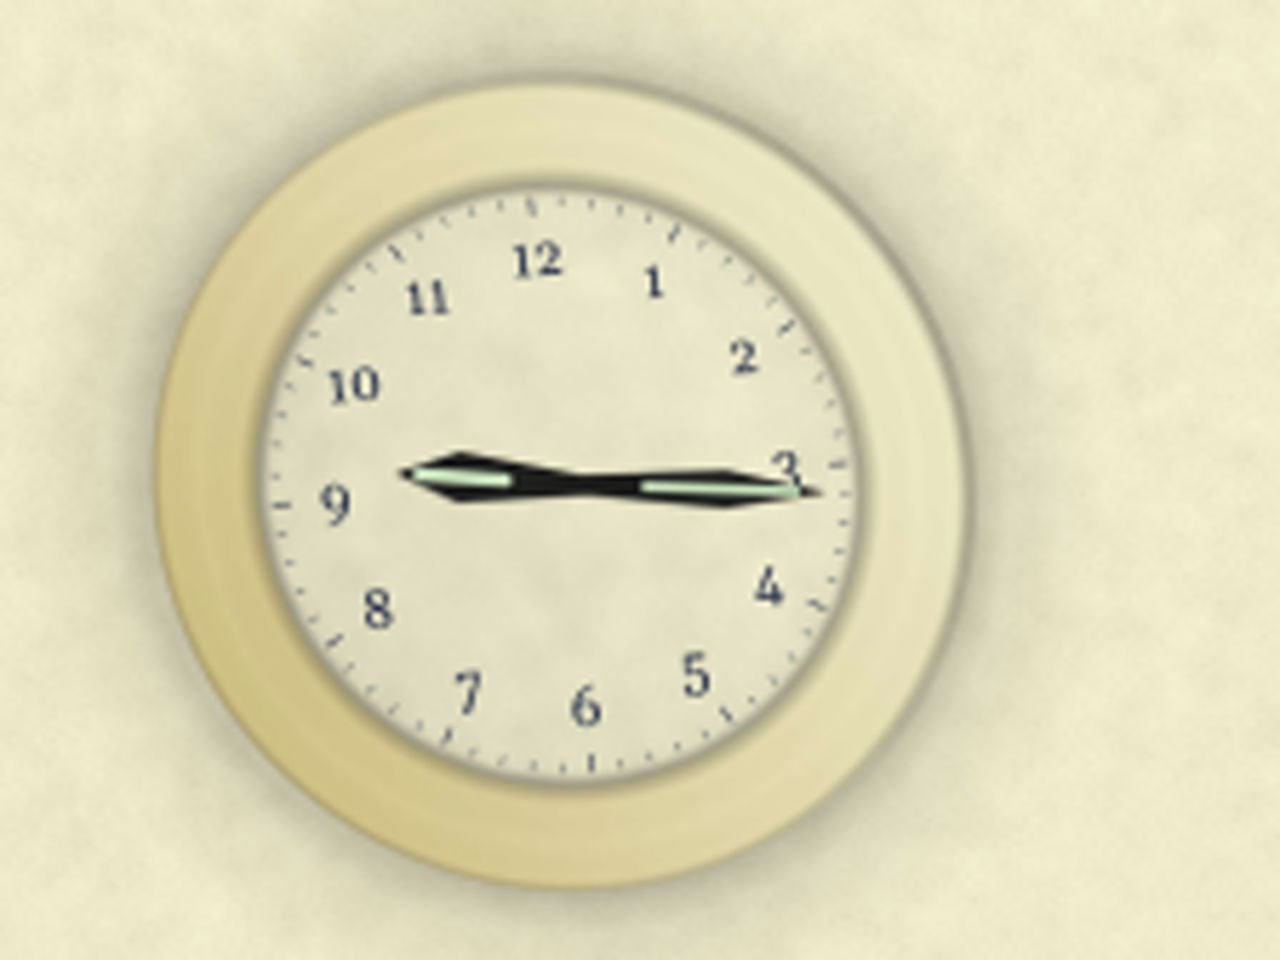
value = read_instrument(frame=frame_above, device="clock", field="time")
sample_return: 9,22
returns 9,16
